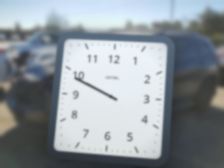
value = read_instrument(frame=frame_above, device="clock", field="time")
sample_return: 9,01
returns 9,49
